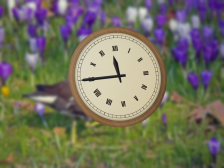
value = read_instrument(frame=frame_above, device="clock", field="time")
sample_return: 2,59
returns 11,45
